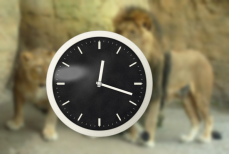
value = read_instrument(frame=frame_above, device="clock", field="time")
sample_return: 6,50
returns 12,18
